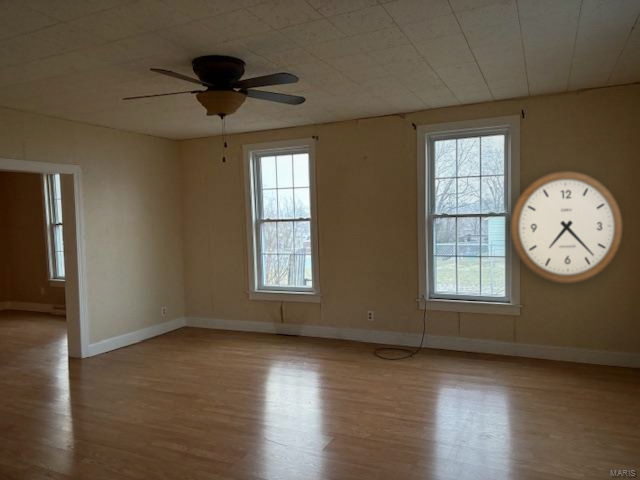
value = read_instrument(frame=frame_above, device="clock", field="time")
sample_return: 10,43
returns 7,23
